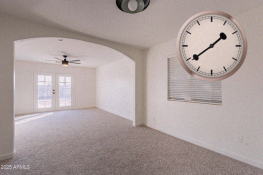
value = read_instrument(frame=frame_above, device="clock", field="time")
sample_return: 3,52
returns 1,39
